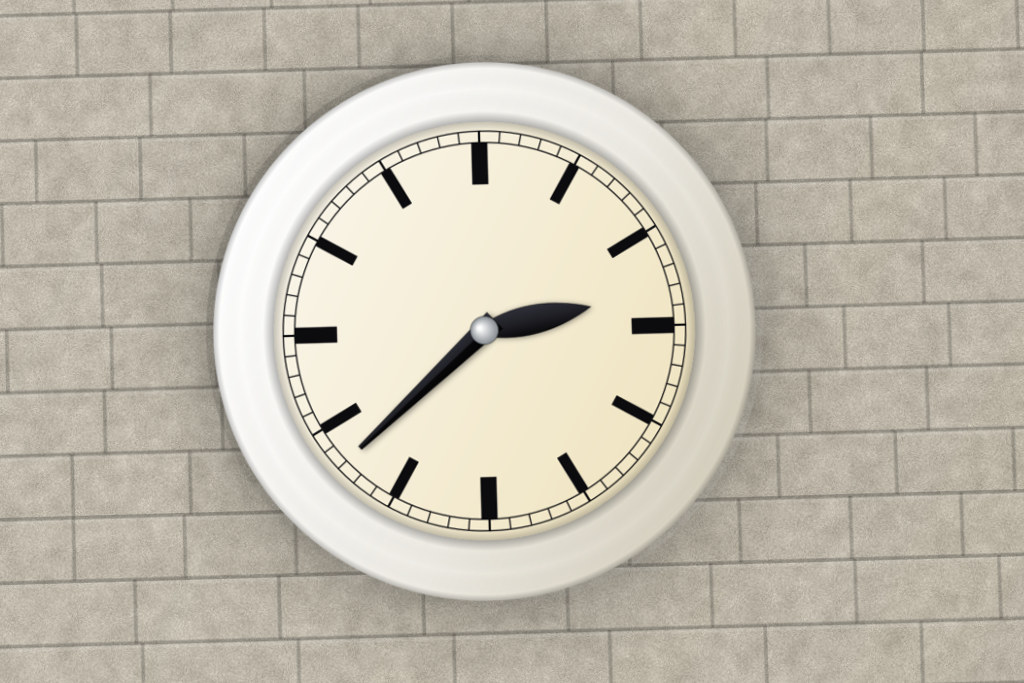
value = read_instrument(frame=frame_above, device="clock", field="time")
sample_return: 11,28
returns 2,38
